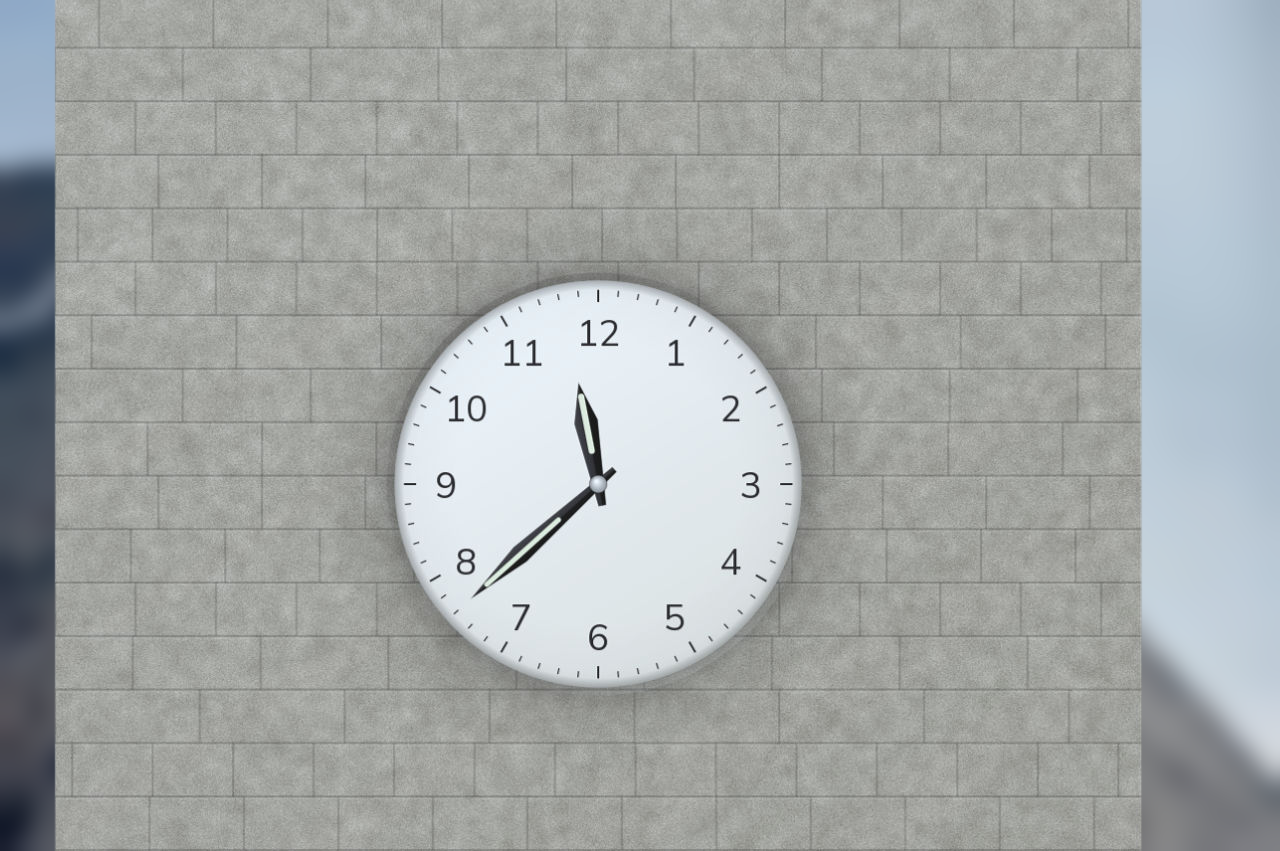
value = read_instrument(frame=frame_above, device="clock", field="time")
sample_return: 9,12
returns 11,38
